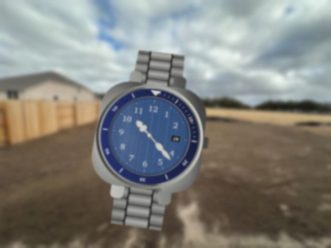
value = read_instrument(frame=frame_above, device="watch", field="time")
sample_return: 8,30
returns 10,22
